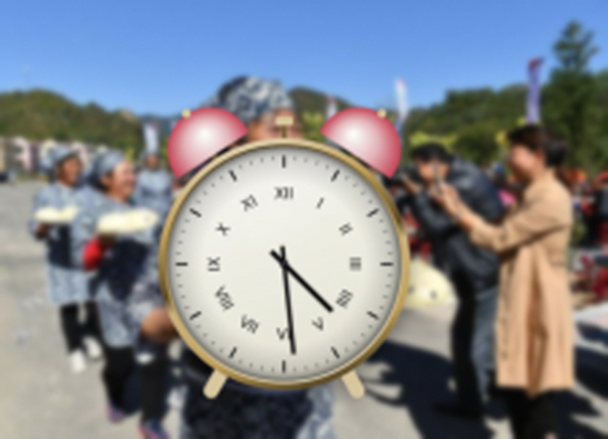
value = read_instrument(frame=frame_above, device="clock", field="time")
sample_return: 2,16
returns 4,29
